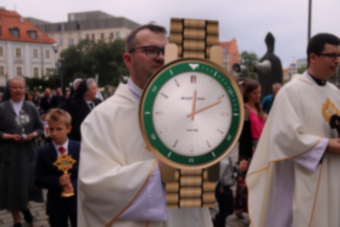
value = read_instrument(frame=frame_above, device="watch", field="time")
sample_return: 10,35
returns 12,11
